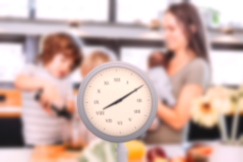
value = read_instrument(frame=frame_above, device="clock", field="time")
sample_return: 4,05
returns 8,10
